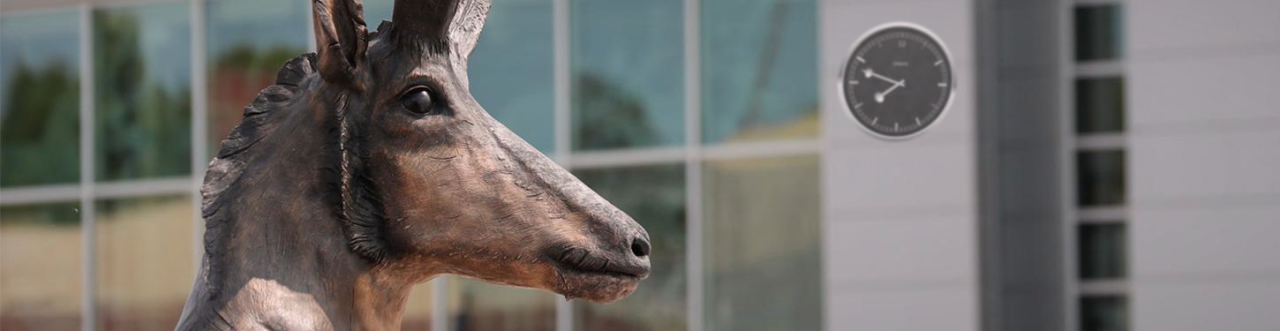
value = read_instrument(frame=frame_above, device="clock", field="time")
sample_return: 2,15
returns 7,48
